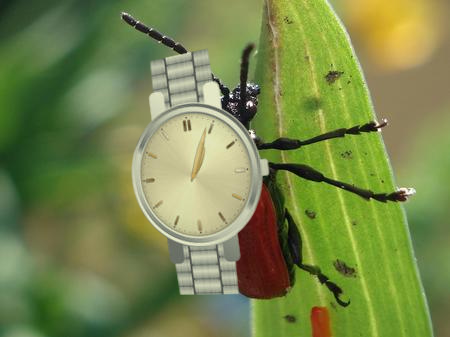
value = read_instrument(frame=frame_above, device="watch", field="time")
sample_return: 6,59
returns 1,04
